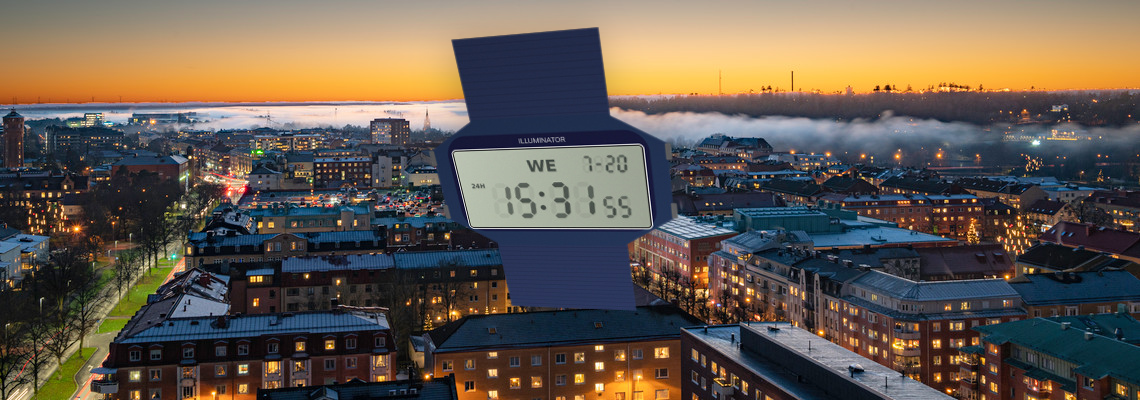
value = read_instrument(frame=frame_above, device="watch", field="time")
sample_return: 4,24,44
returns 15,31,55
